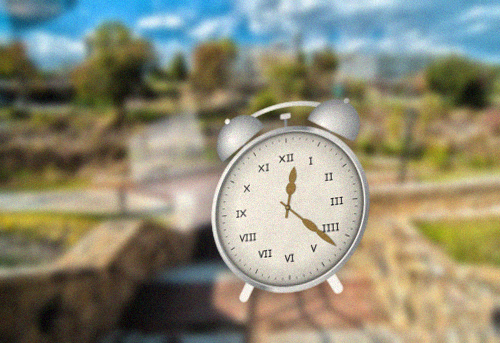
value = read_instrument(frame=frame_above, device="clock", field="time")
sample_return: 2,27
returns 12,22
